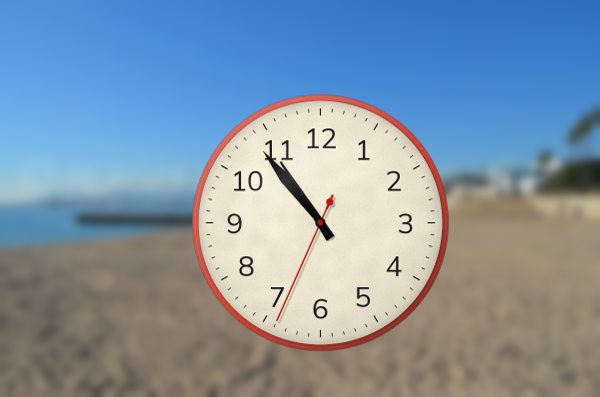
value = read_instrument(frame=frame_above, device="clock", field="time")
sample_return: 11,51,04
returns 10,53,34
